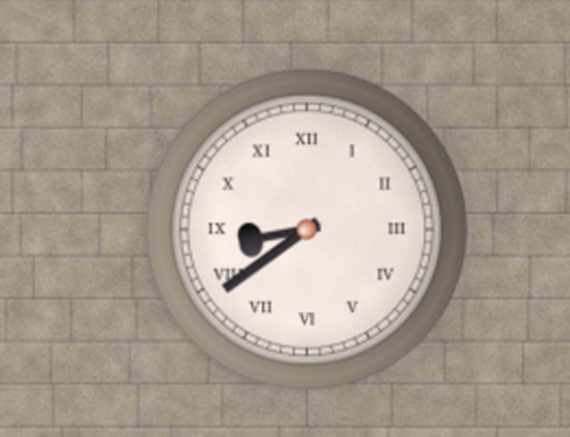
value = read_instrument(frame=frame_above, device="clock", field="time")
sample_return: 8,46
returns 8,39
